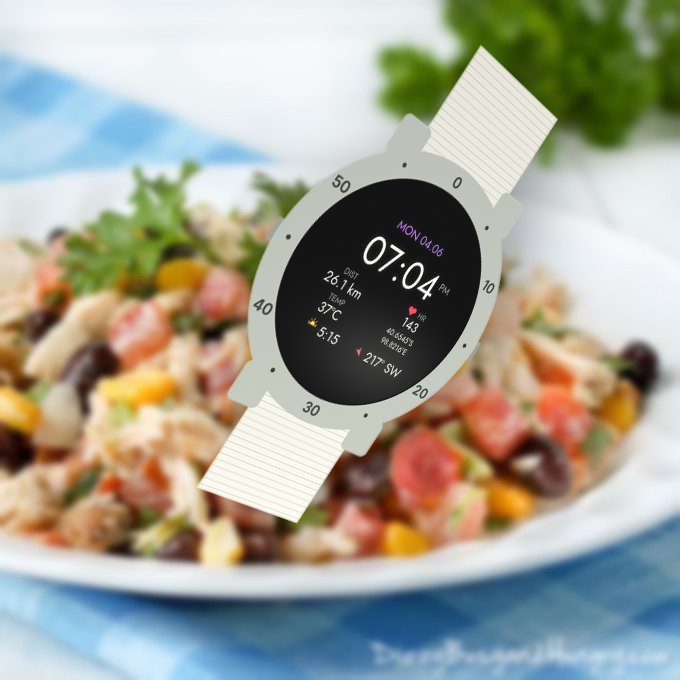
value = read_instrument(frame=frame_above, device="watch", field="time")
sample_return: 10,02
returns 7,04
